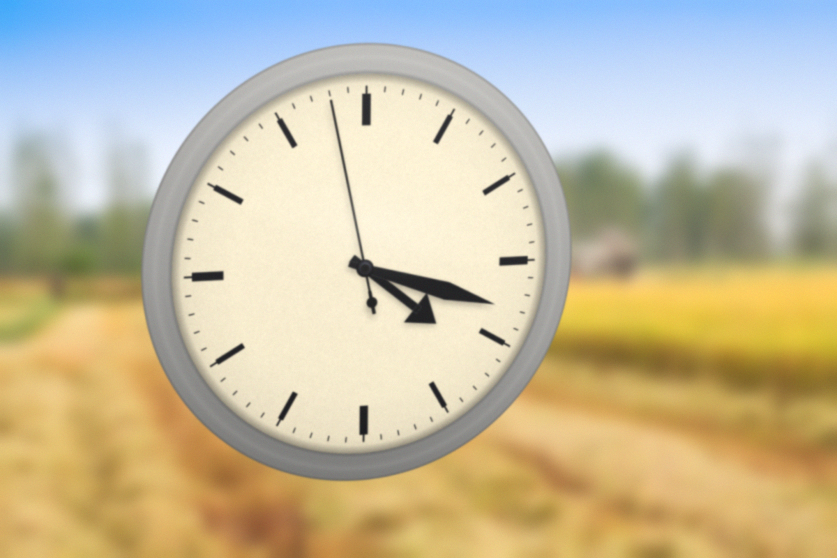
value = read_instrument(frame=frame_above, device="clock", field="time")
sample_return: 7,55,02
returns 4,17,58
